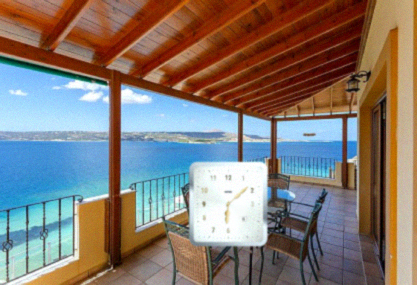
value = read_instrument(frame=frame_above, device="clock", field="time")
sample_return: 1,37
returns 6,08
